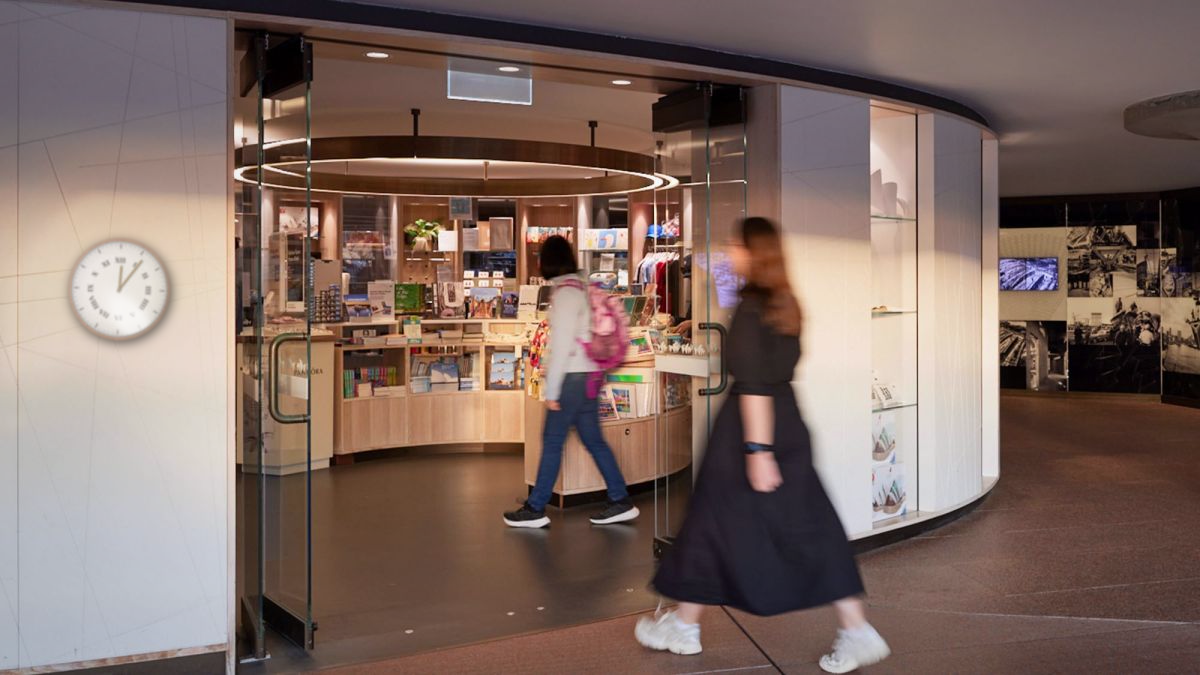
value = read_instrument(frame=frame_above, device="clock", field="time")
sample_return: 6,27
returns 12,06
